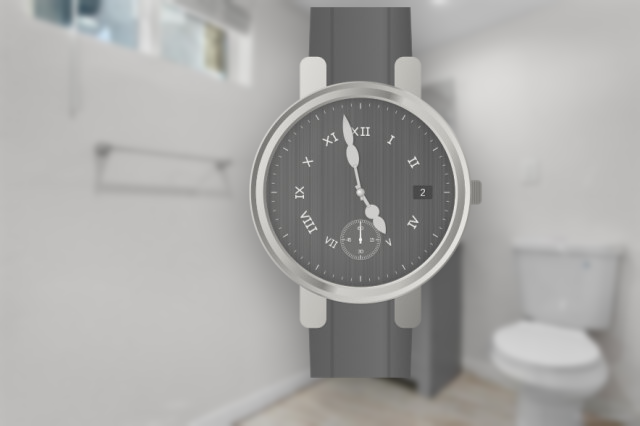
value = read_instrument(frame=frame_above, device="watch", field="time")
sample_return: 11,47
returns 4,58
